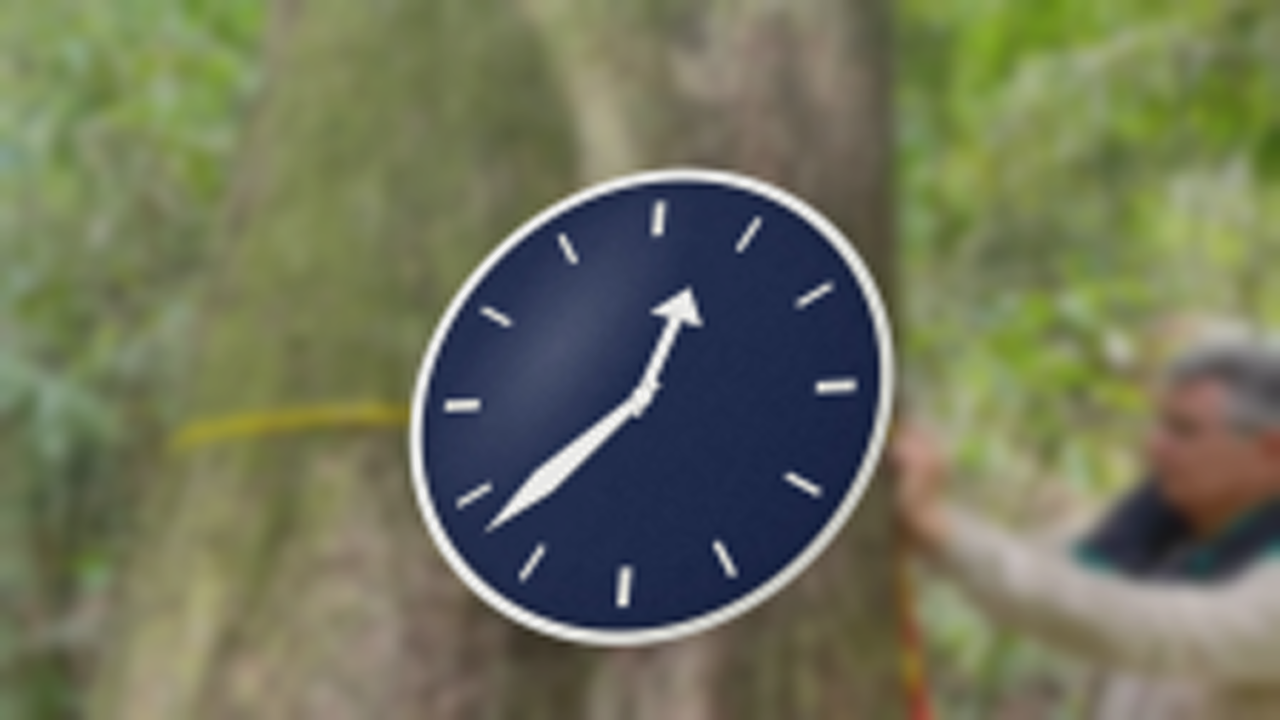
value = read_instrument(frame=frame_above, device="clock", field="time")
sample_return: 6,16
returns 12,38
